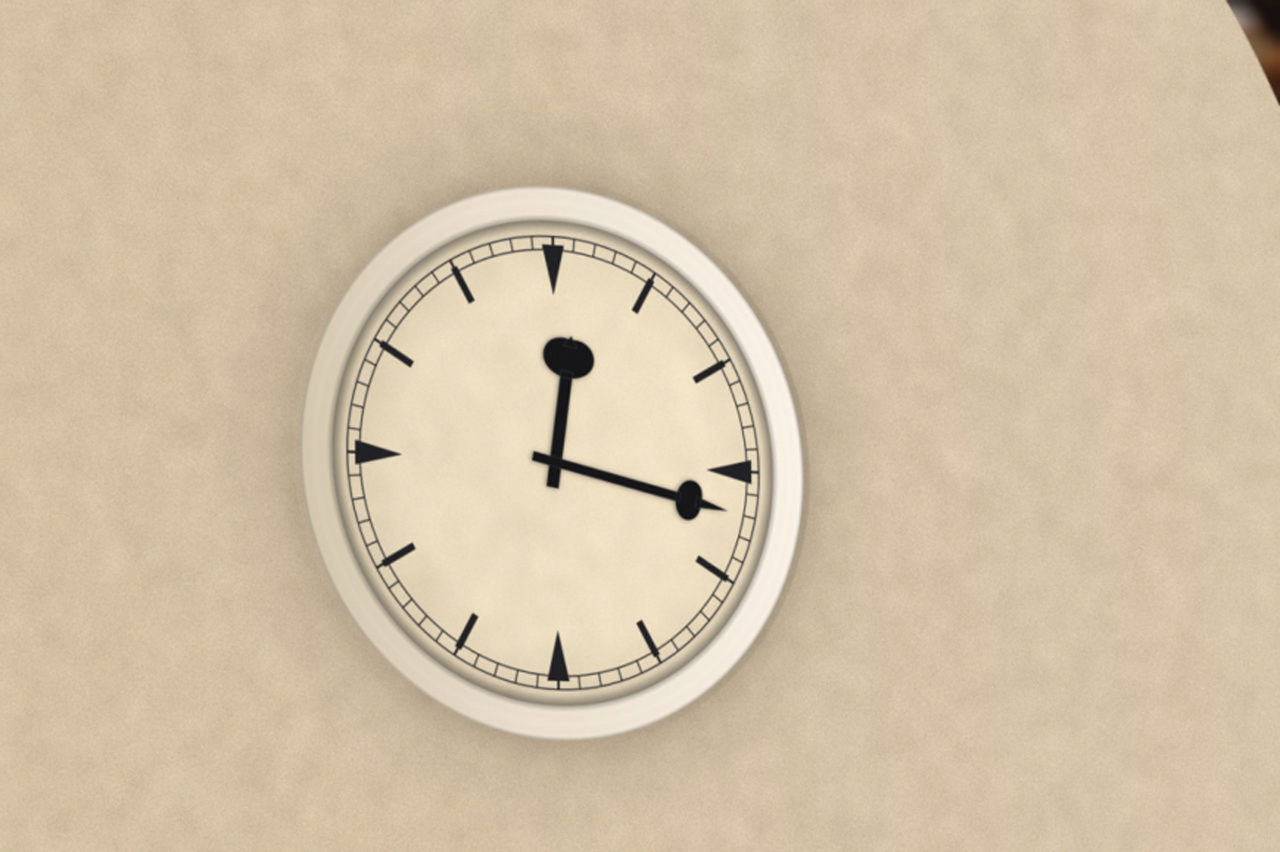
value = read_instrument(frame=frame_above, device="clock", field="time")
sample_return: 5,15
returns 12,17
